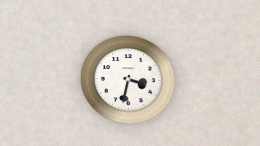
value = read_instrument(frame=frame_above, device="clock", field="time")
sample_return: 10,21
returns 3,32
